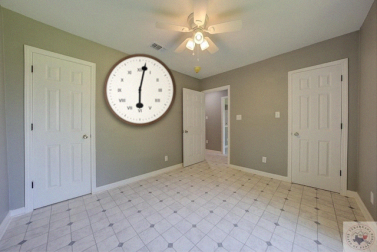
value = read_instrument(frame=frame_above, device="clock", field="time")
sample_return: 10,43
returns 6,02
